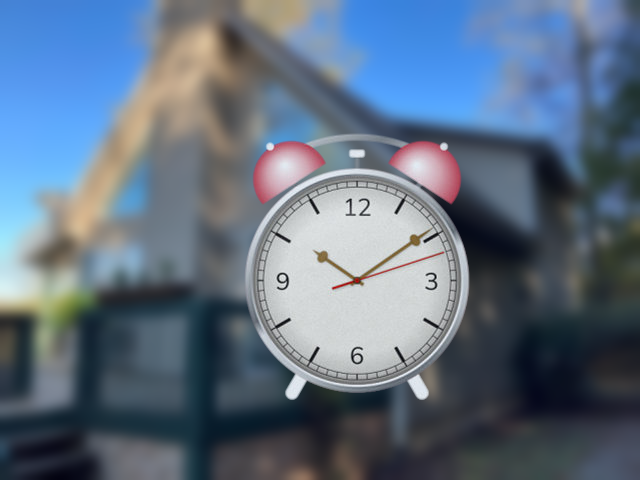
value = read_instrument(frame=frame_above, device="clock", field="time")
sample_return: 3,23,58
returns 10,09,12
